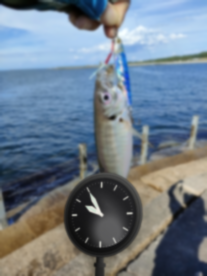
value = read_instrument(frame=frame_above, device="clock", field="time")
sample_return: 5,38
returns 9,55
